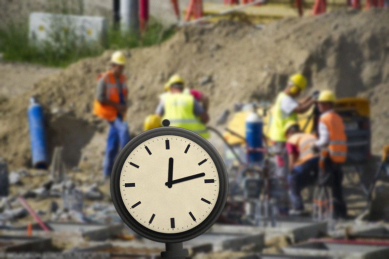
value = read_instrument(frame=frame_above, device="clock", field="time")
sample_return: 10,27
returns 12,13
